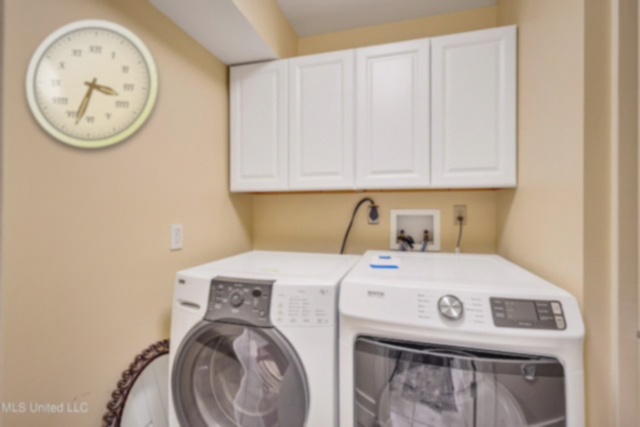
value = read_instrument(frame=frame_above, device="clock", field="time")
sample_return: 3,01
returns 3,33
